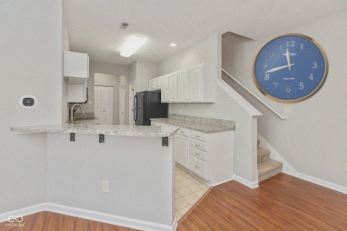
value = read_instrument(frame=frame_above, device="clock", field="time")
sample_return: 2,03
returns 11,42
